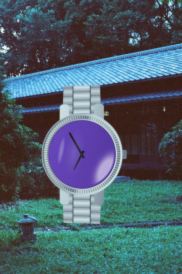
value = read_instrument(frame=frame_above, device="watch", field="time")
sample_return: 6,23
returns 6,55
